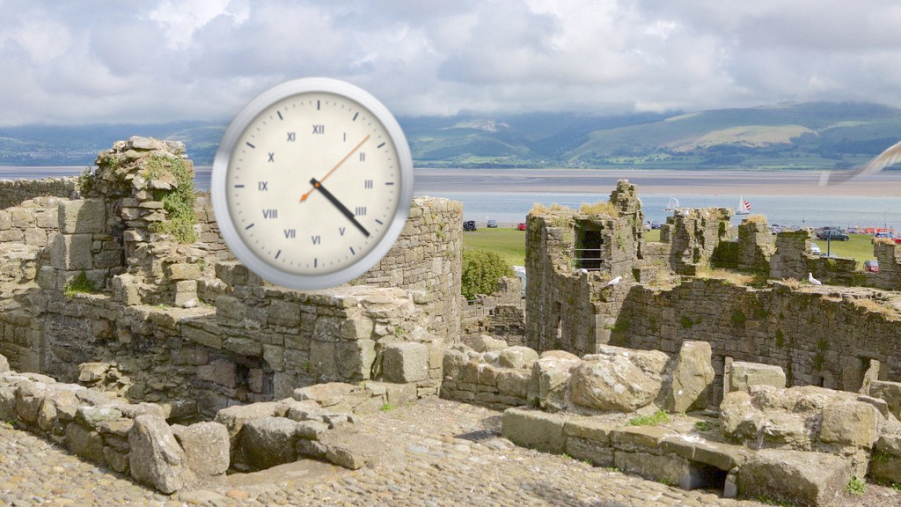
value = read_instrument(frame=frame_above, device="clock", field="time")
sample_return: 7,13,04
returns 4,22,08
